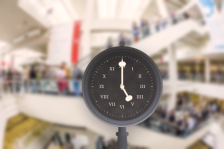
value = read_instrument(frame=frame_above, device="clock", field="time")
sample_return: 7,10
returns 5,00
